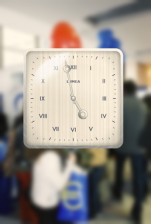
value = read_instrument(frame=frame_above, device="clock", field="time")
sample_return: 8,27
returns 4,58
